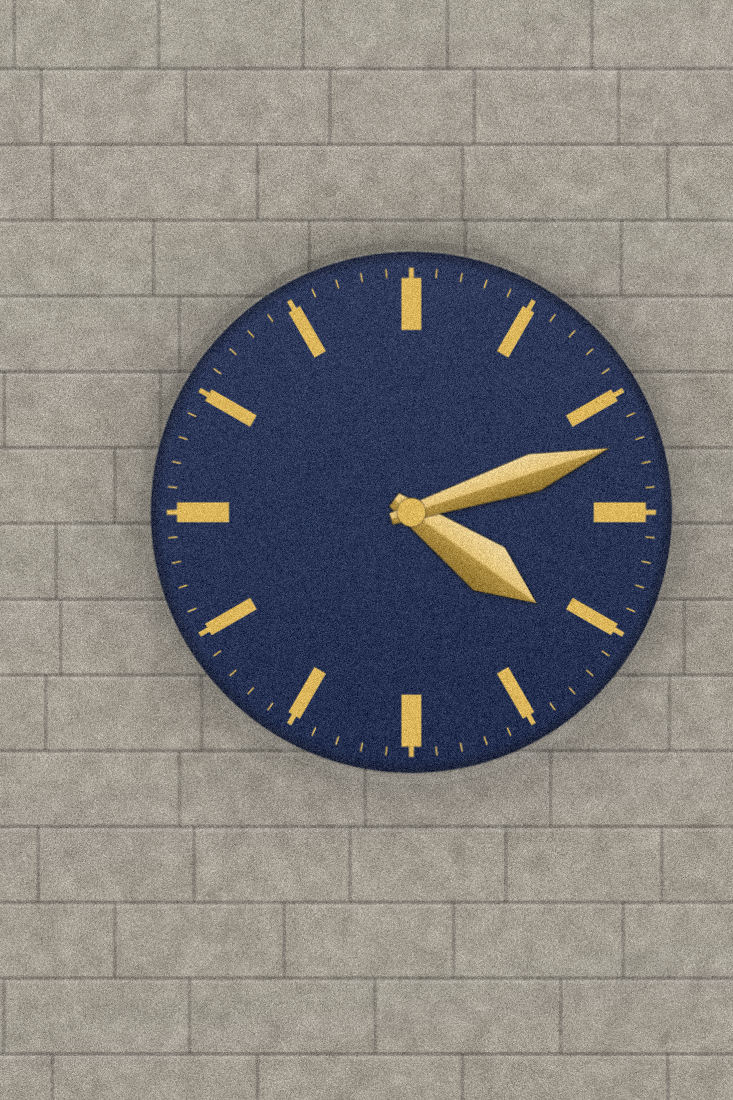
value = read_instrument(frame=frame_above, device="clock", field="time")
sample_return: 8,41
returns 4,12
